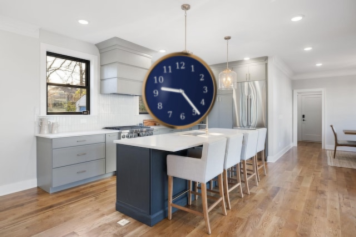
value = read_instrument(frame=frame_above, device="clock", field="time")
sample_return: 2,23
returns 9,24
